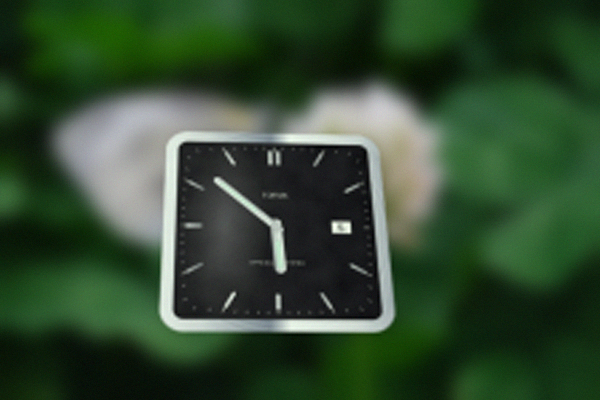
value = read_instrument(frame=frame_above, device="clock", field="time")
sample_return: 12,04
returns 5,52
